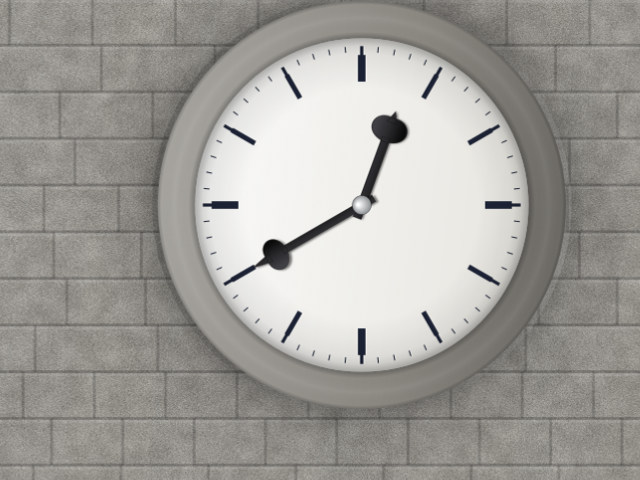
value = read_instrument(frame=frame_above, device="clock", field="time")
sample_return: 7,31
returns 12,40
